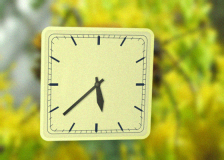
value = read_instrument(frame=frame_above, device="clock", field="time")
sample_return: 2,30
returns 5,38
